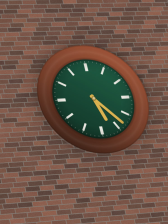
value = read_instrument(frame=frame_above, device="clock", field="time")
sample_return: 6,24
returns 5,23
